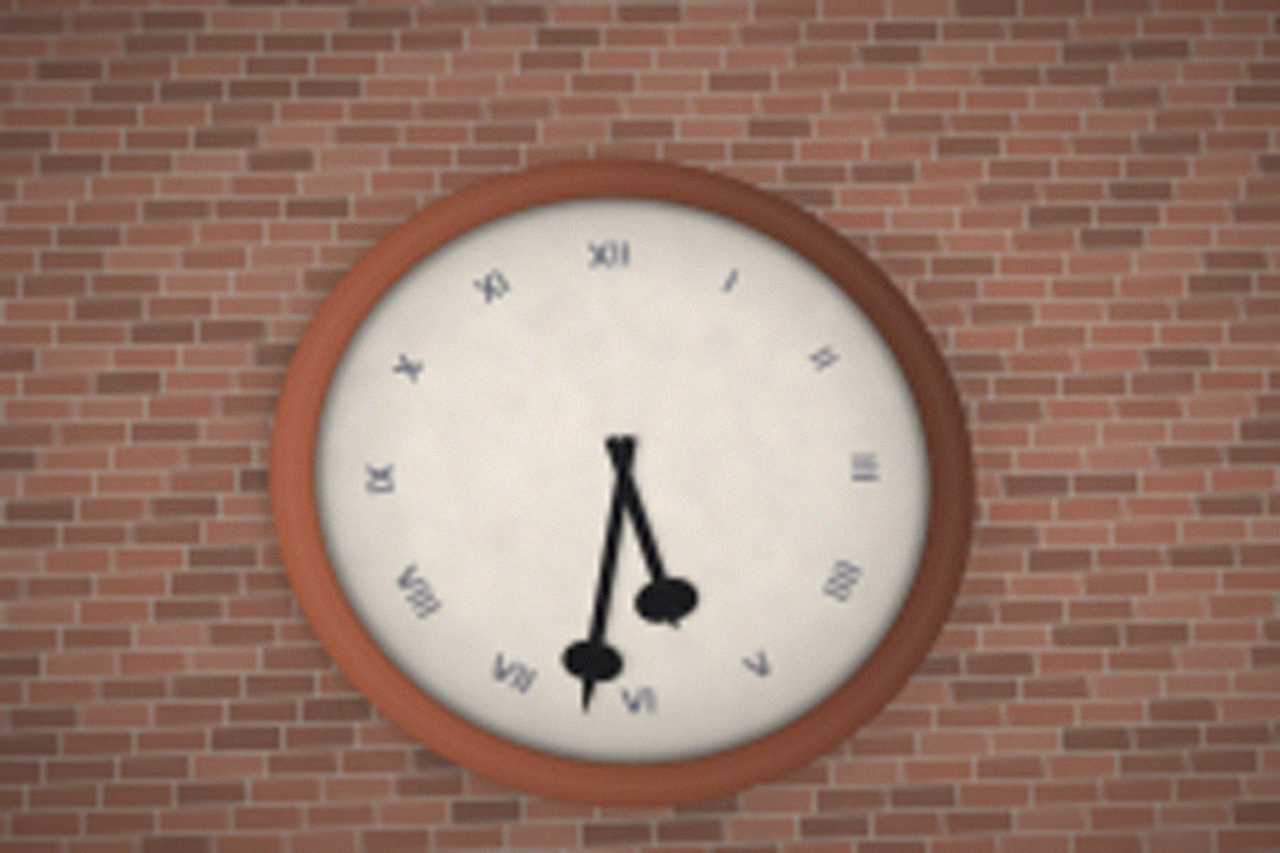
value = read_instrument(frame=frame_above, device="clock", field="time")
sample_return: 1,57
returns 5,32
